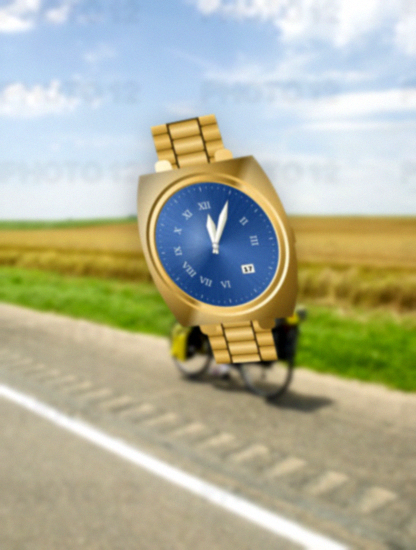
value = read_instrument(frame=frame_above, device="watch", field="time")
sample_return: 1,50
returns 12,05
